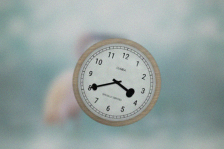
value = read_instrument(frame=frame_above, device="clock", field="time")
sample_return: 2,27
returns 3,40
